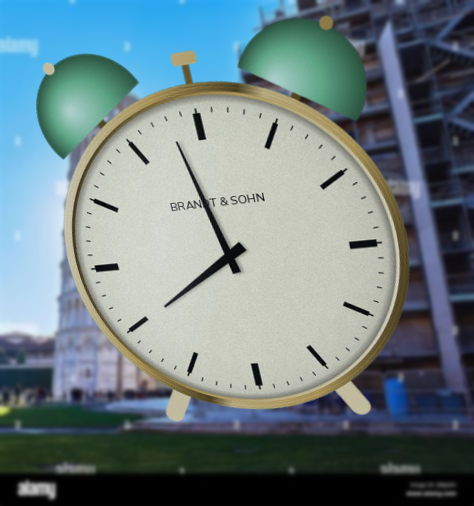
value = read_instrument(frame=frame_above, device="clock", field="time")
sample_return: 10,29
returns 7,58
